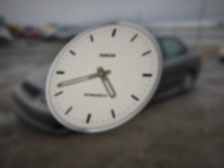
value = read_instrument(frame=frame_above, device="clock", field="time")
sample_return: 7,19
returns 4,42
